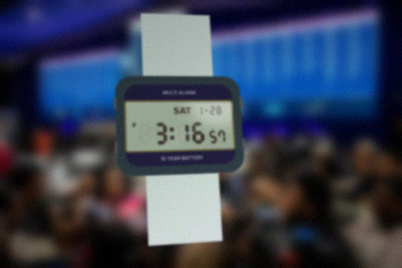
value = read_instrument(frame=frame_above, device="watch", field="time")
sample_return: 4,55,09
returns 3,16,57
